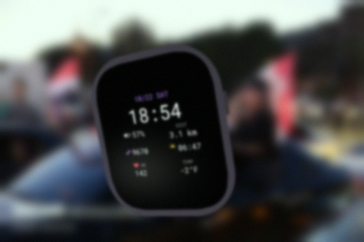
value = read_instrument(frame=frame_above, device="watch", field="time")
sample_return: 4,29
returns 18,54
